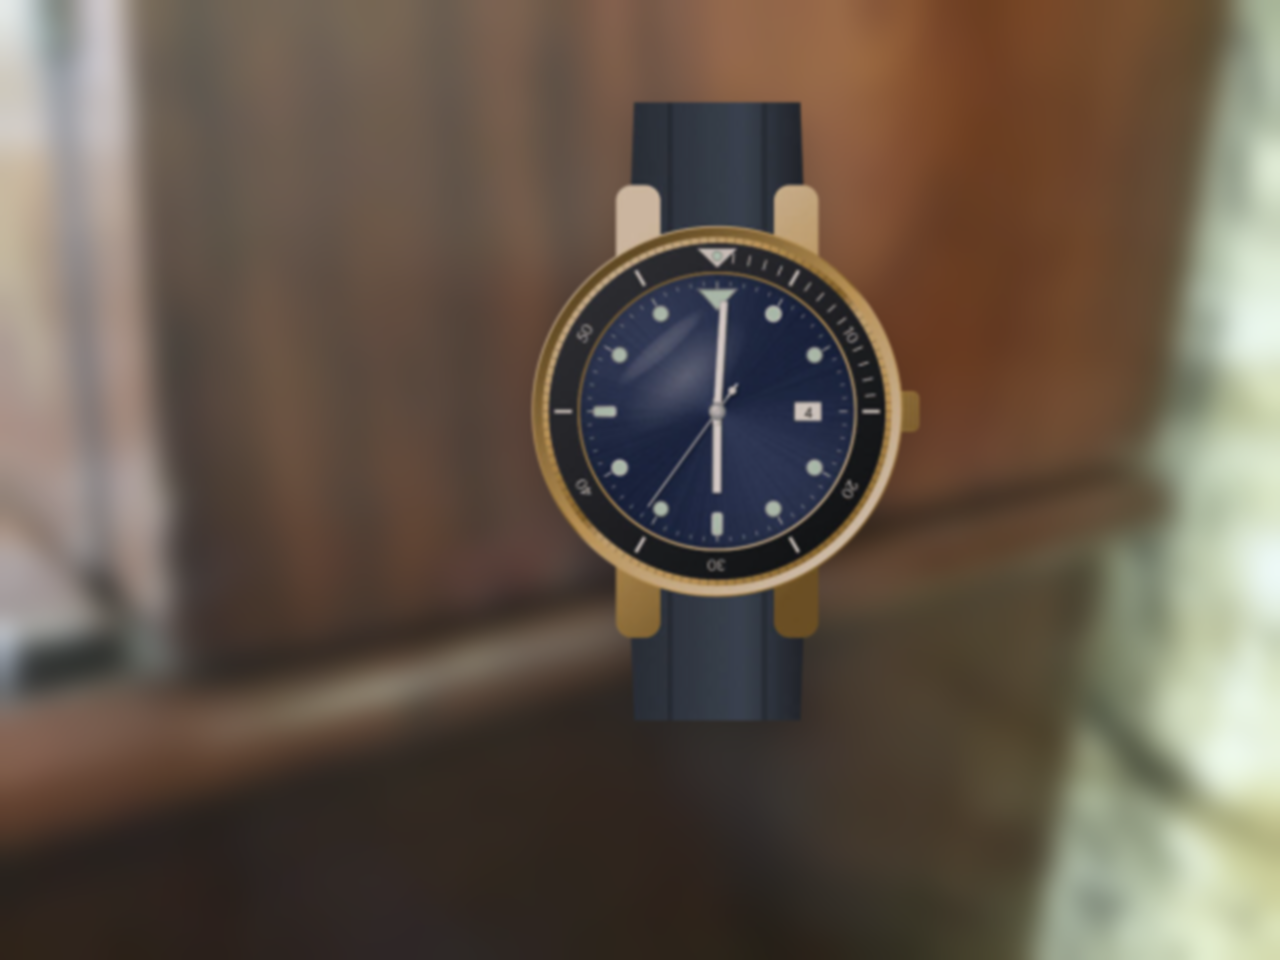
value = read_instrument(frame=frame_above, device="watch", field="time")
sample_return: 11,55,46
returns 6,00,36
